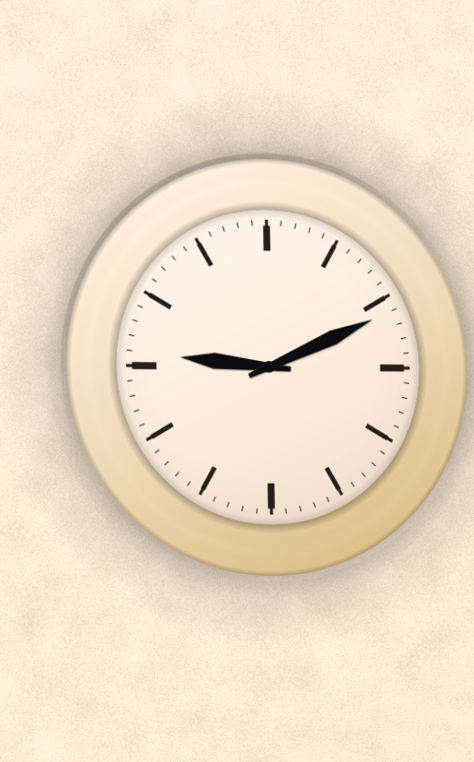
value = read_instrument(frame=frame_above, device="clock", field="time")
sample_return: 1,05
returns 9,11
